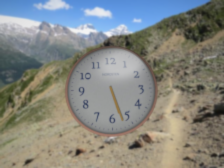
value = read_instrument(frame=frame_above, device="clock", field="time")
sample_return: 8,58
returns 5,27
